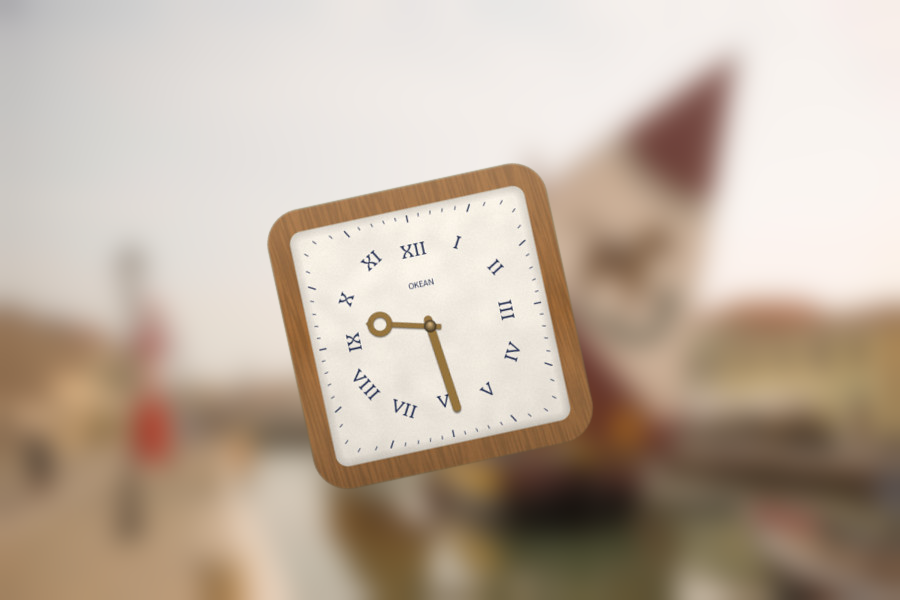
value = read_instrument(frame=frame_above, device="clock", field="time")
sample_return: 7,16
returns 9,29
